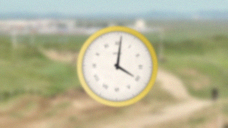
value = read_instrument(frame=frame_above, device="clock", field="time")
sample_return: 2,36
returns 4,01
